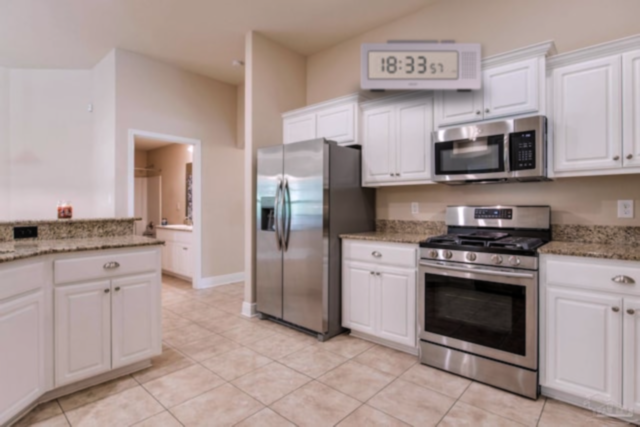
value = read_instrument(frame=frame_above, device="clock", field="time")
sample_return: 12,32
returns 18,33
